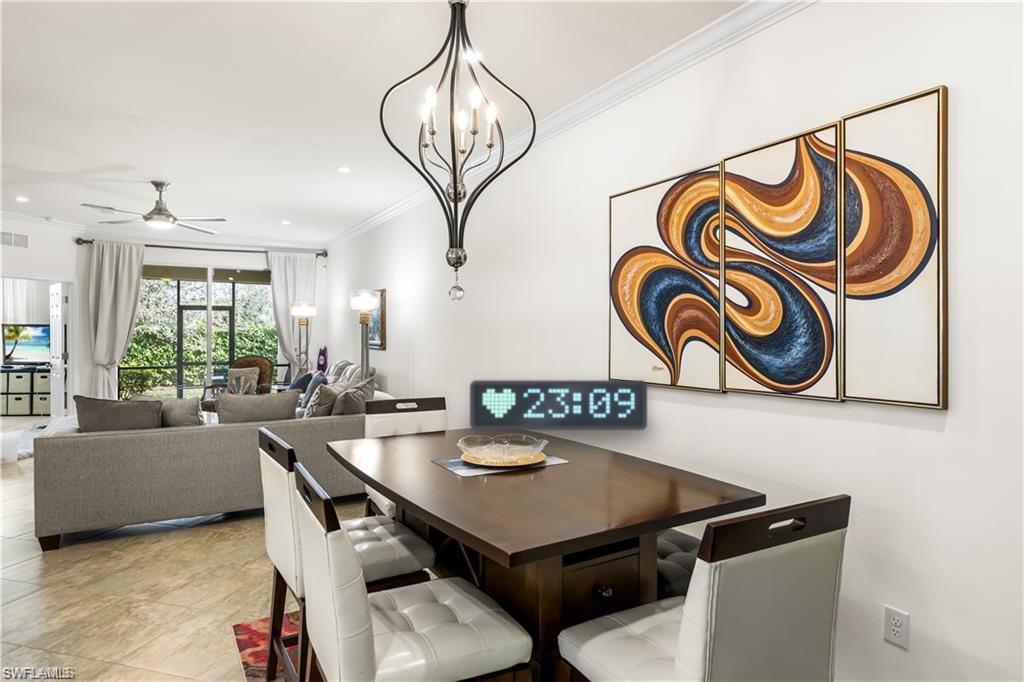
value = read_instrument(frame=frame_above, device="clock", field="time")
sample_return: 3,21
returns 23,09
